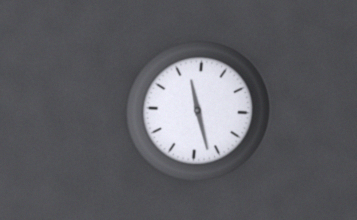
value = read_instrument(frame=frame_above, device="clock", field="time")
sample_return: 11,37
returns 11,27
